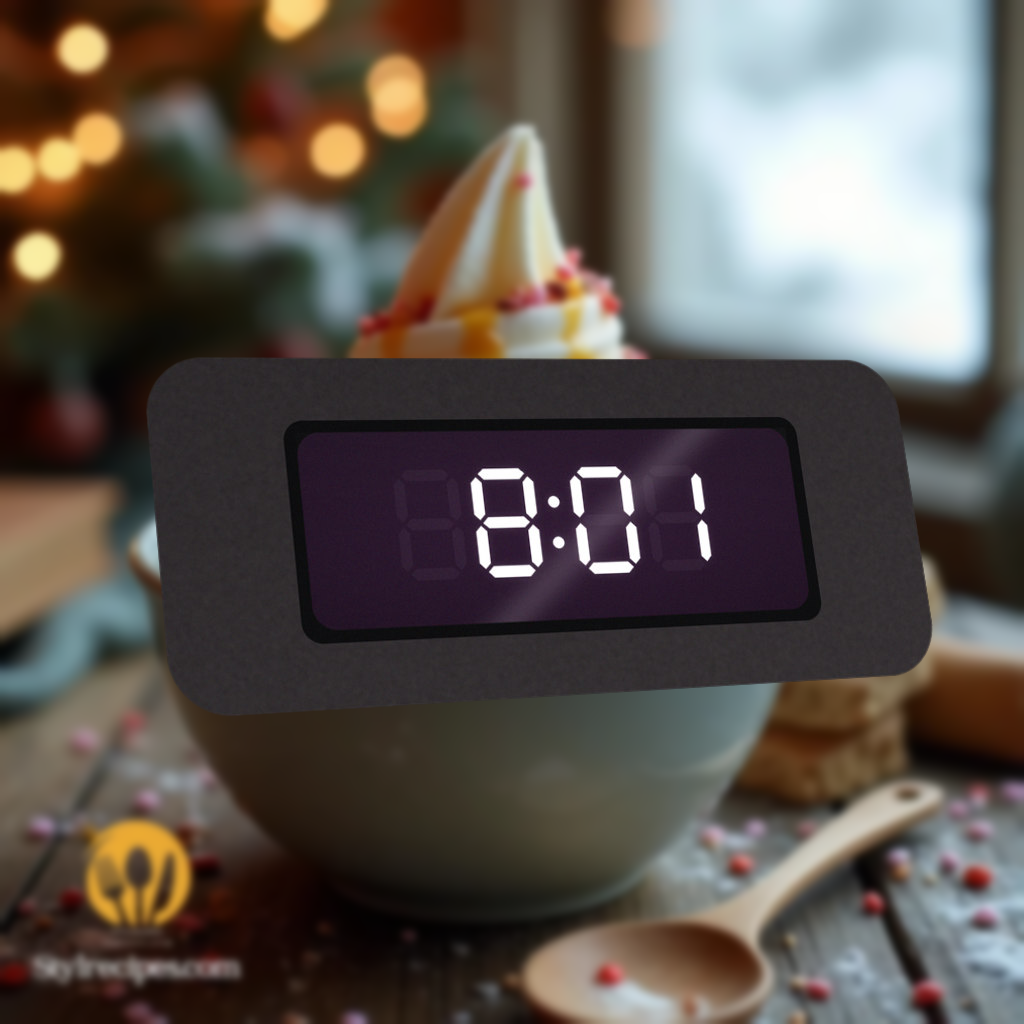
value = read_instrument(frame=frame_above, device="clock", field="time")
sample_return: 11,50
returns 8,01
